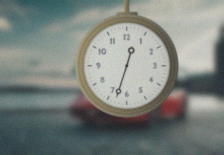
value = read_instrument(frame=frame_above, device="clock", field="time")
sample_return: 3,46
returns 12,33
